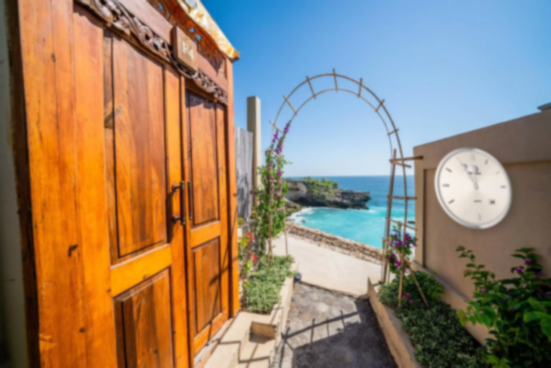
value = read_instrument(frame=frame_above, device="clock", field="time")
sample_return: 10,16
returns 11,55
